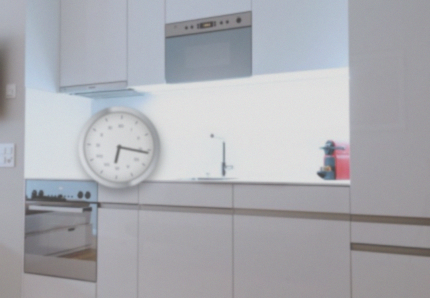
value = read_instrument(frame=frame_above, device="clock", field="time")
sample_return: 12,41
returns 6,16
